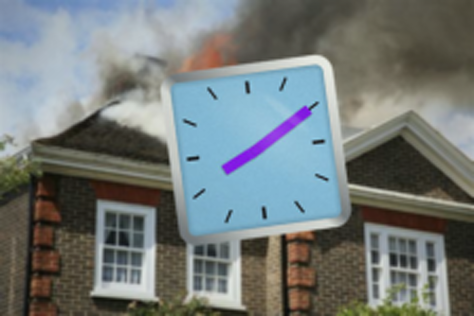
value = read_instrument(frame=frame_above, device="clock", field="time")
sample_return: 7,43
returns 8,10
